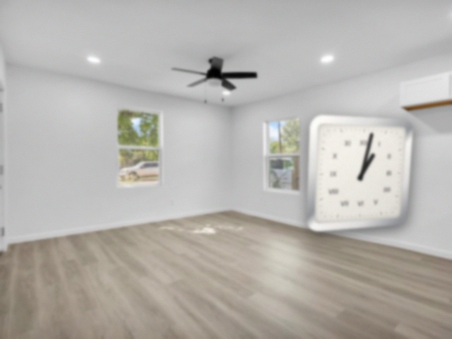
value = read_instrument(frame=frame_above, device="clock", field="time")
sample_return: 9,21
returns 1,02
